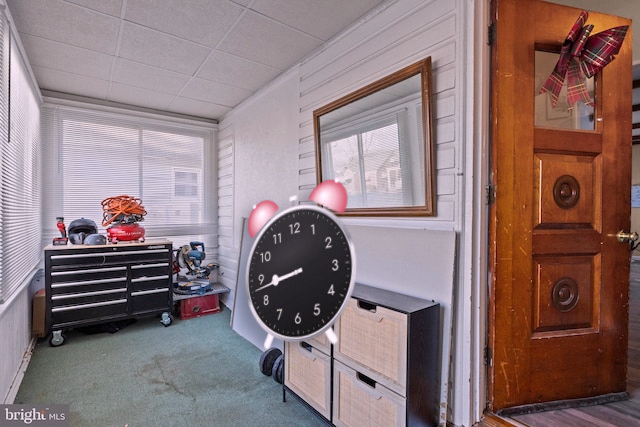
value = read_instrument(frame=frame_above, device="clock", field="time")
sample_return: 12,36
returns 8,43
